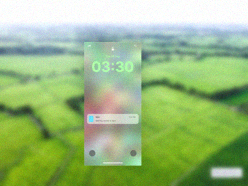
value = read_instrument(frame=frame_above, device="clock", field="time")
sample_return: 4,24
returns 3,30
